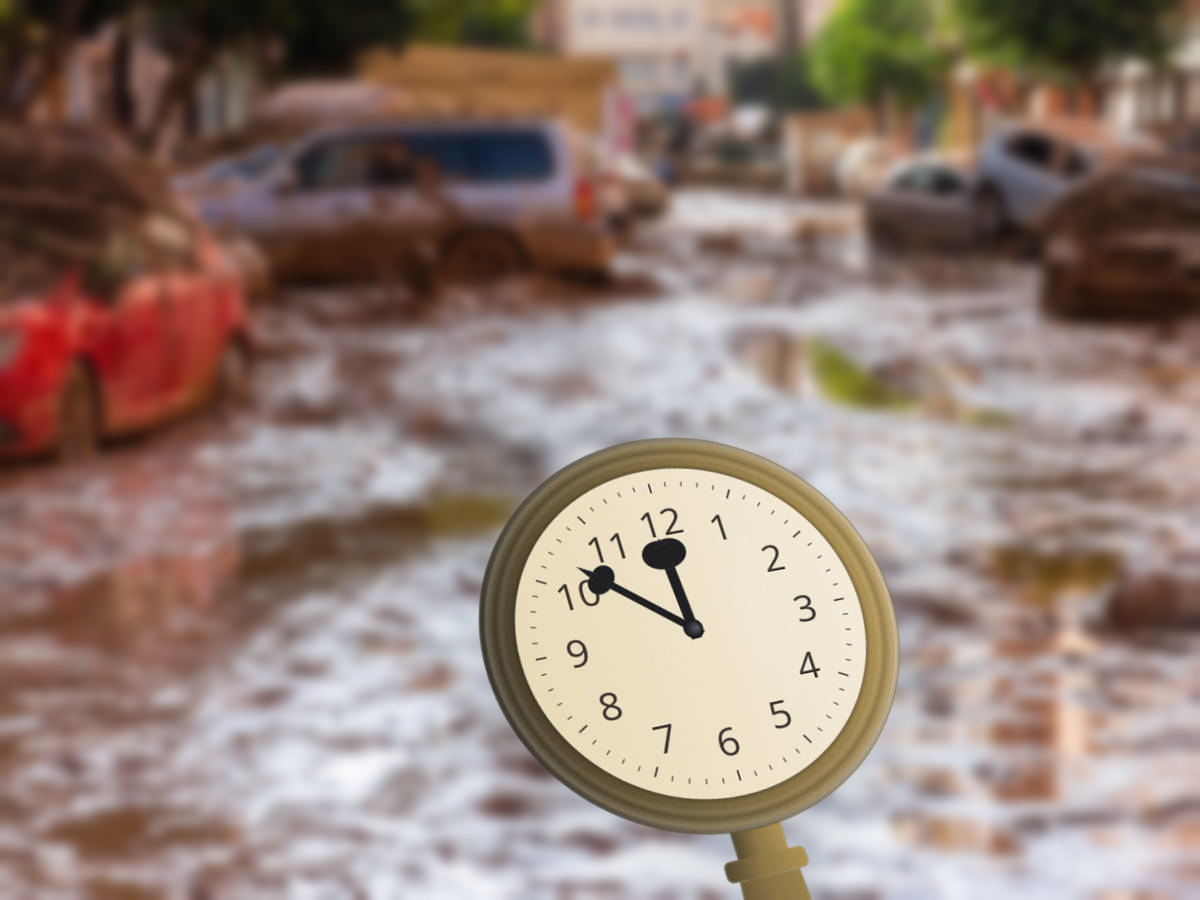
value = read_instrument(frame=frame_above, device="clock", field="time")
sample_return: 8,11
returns 11,52
